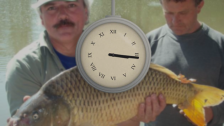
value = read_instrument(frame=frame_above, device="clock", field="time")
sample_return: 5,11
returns 3,16
